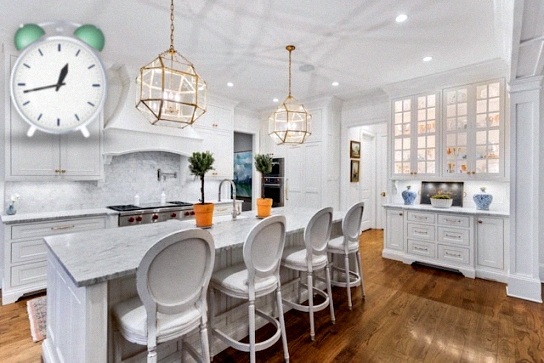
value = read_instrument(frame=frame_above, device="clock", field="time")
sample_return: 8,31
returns 12,43
